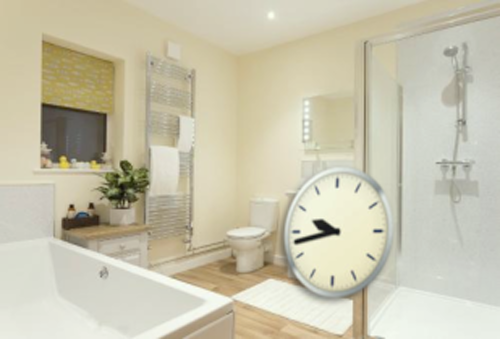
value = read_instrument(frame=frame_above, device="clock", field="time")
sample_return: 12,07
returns 9,43
